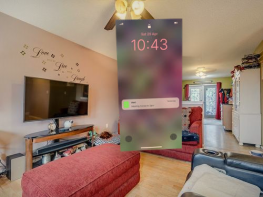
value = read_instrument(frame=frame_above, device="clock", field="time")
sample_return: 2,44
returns 10,43
